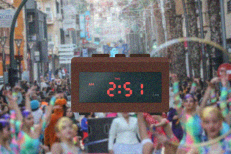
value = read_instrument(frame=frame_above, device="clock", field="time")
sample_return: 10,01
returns 2,51
